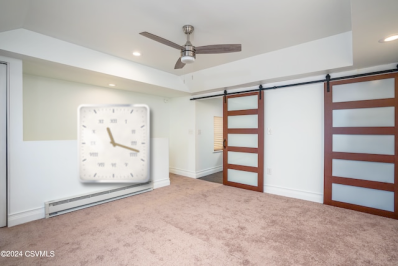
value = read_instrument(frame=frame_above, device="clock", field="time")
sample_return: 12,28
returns 11,18
